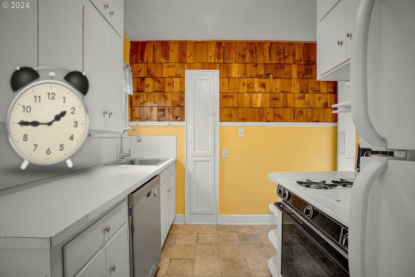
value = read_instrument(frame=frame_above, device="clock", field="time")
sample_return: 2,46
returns 1,45
